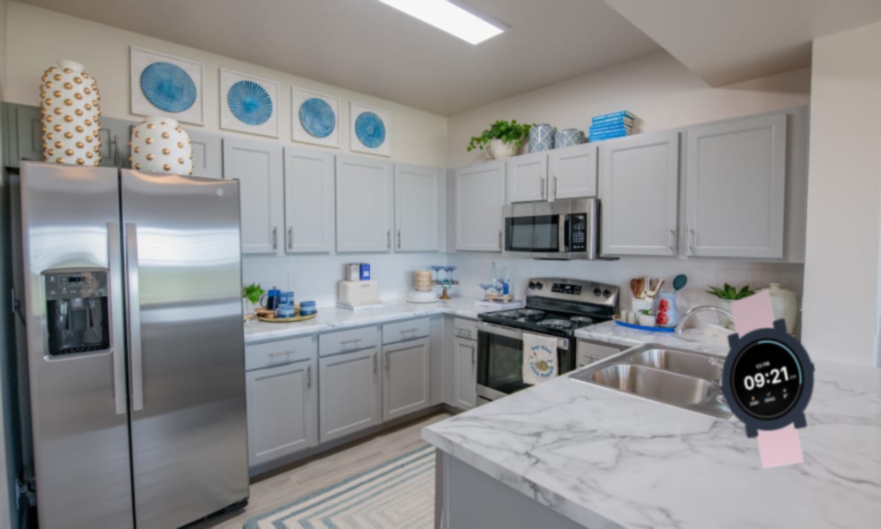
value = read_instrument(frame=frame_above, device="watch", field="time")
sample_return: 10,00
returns 9,21
